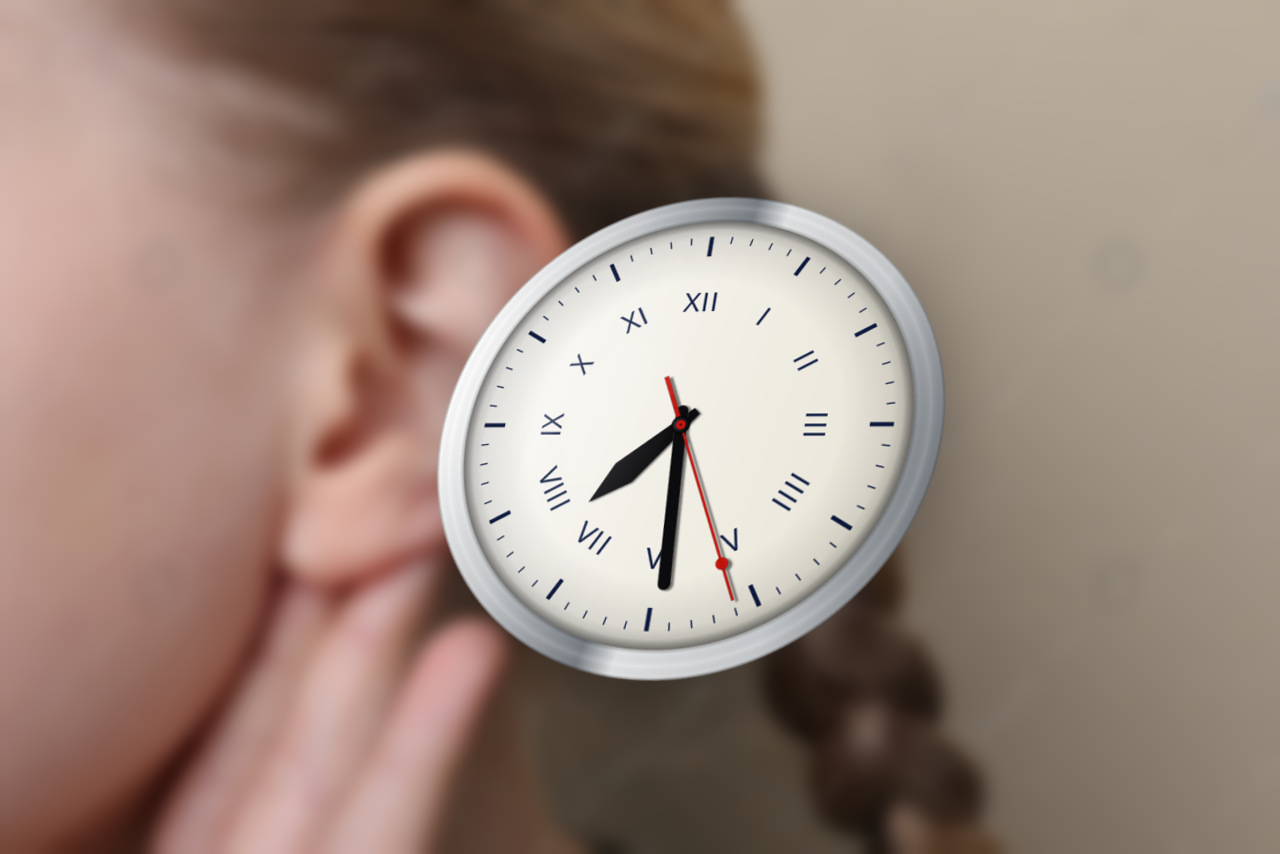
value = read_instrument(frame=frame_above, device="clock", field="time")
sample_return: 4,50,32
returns 7,29,26
